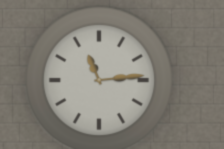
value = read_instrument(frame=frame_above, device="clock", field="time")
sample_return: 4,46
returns 11,14
